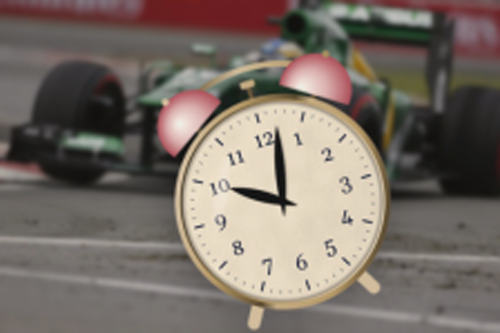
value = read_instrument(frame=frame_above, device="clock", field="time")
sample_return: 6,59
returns 10,02
